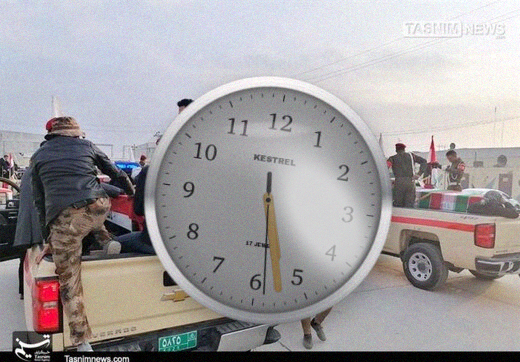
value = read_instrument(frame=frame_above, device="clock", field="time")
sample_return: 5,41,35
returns 5,27,29
